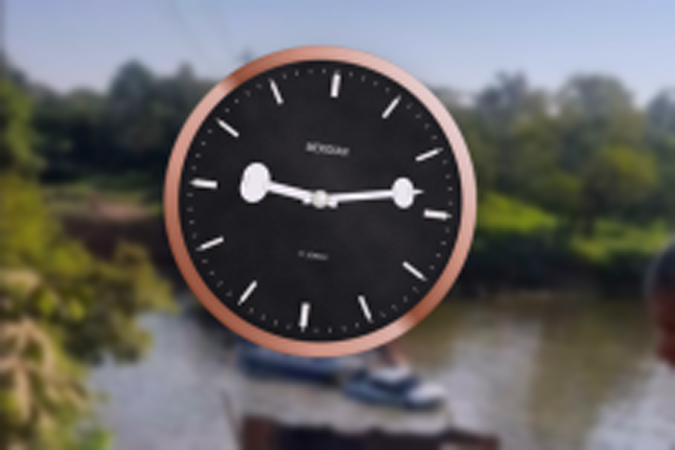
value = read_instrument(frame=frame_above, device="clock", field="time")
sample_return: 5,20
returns 9,13
